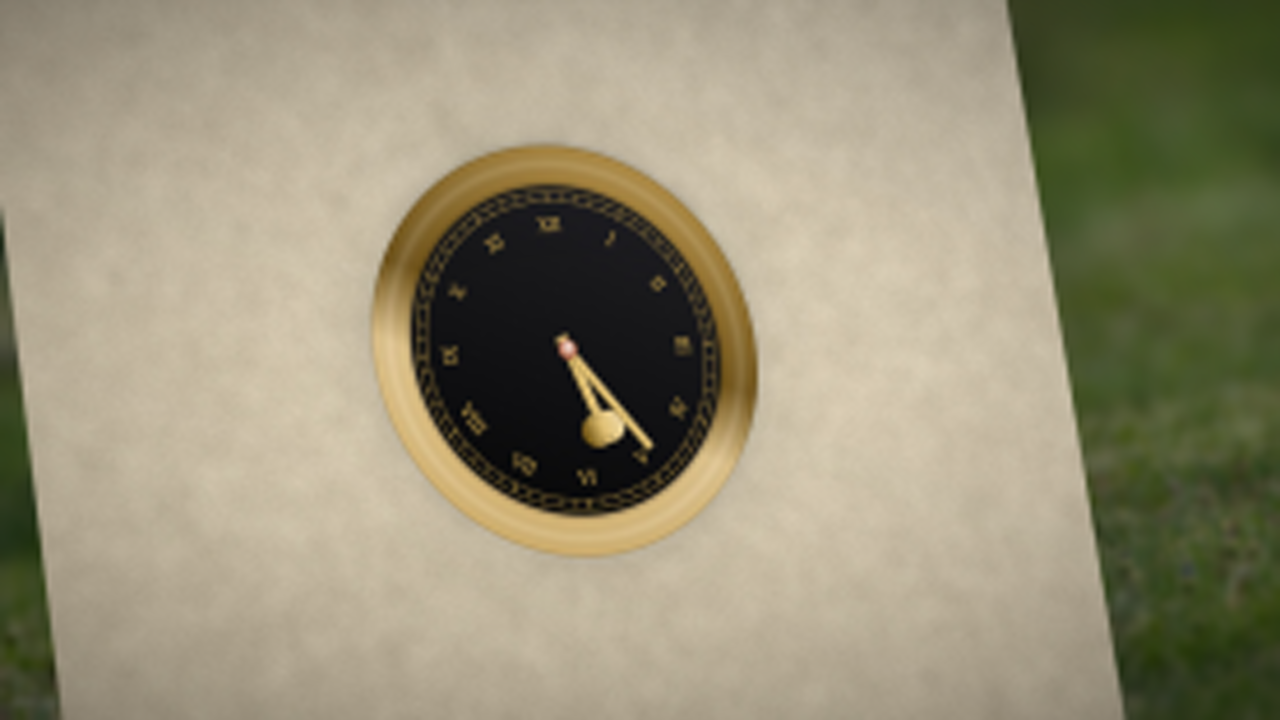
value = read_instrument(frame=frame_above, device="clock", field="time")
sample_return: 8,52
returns 5,24
